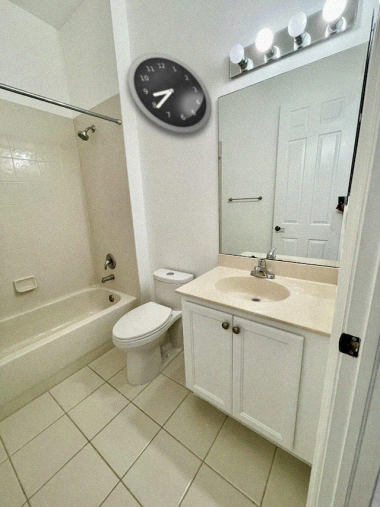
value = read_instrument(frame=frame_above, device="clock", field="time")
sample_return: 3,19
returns 8,39
